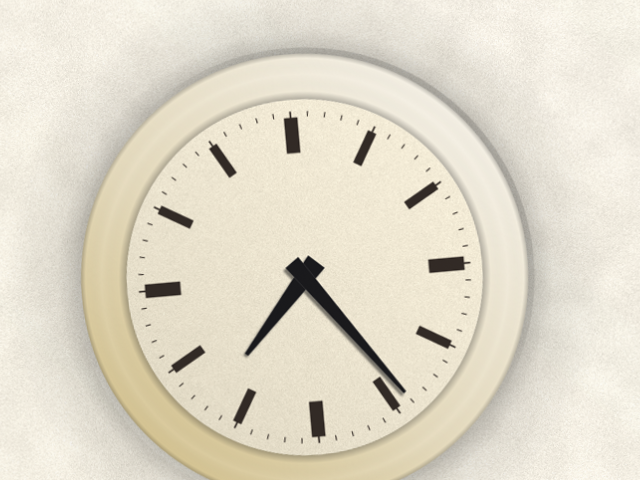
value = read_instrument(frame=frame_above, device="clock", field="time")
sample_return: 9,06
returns 7,24
